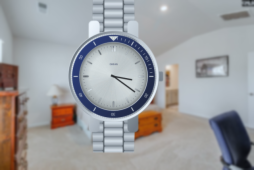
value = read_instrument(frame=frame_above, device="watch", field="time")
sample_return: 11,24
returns 3,21
